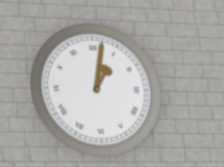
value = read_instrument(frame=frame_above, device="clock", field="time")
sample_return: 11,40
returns 1,02
